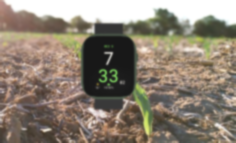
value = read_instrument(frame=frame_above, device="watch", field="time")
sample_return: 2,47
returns 7,33
